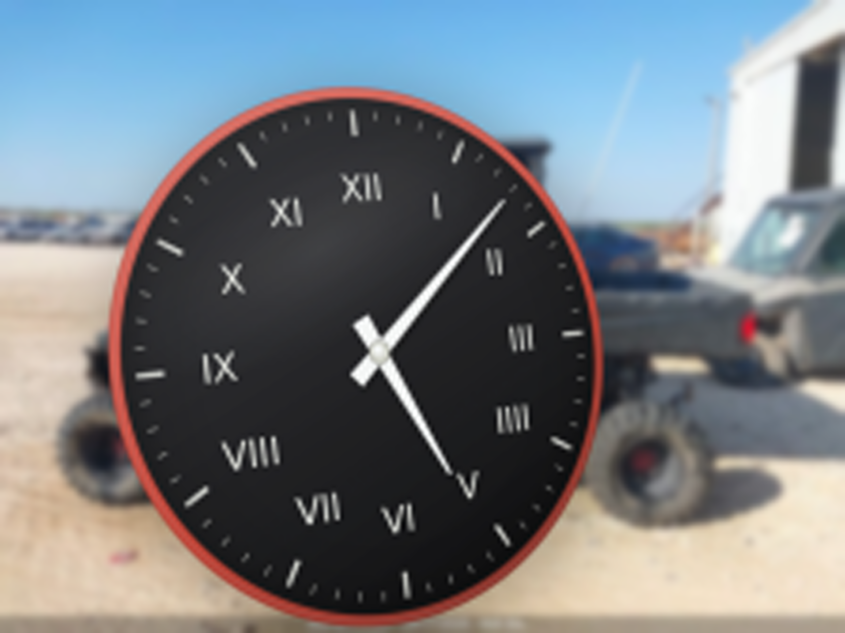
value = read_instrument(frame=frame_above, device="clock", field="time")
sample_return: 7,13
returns 5,08
